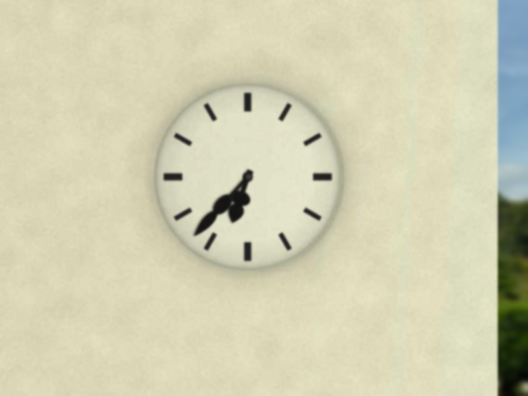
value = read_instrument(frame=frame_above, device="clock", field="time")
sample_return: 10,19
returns 6,37
